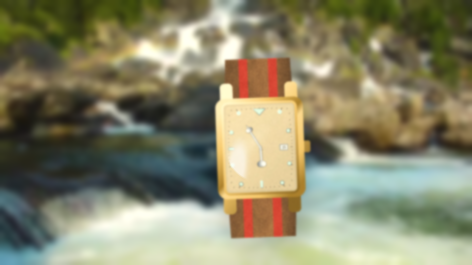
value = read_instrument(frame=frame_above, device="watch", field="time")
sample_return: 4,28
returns 5,55
